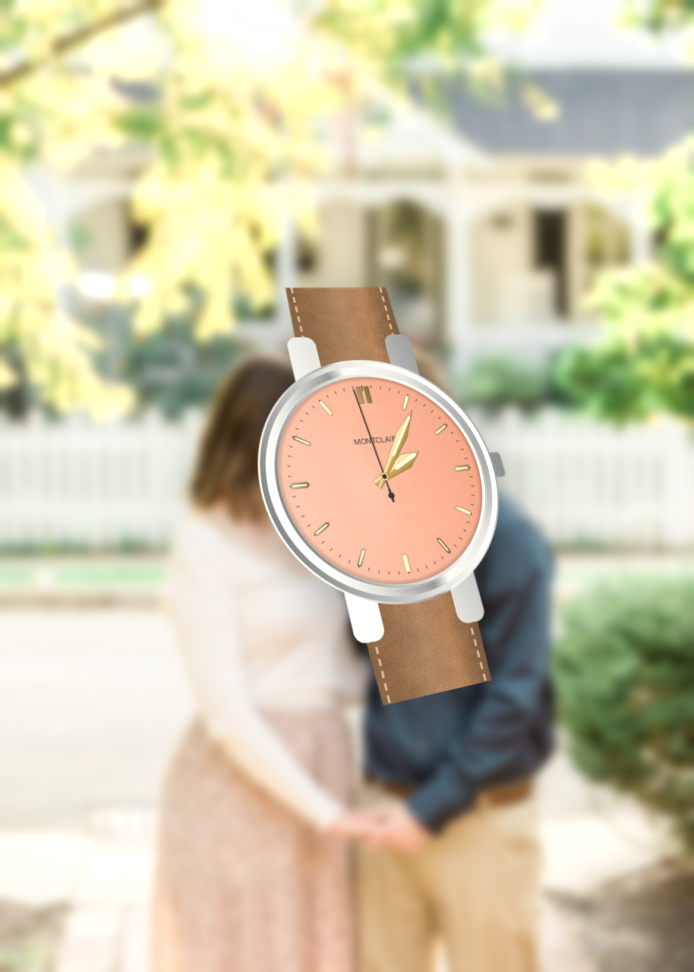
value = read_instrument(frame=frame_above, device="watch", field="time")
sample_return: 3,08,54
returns 2,05,59
